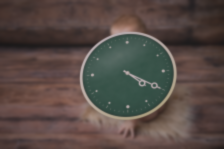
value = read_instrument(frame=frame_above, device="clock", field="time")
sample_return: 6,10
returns 4,20
